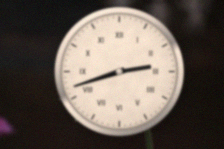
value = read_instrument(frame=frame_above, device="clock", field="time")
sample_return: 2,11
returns 2,42
